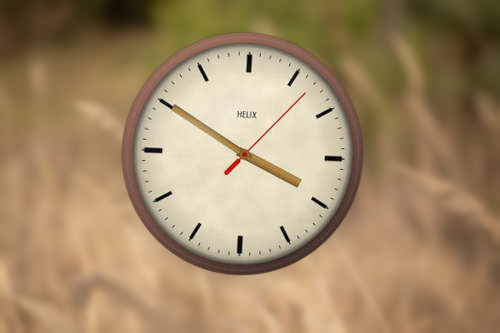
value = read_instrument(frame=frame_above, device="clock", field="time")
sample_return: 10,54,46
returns 3,50,07
